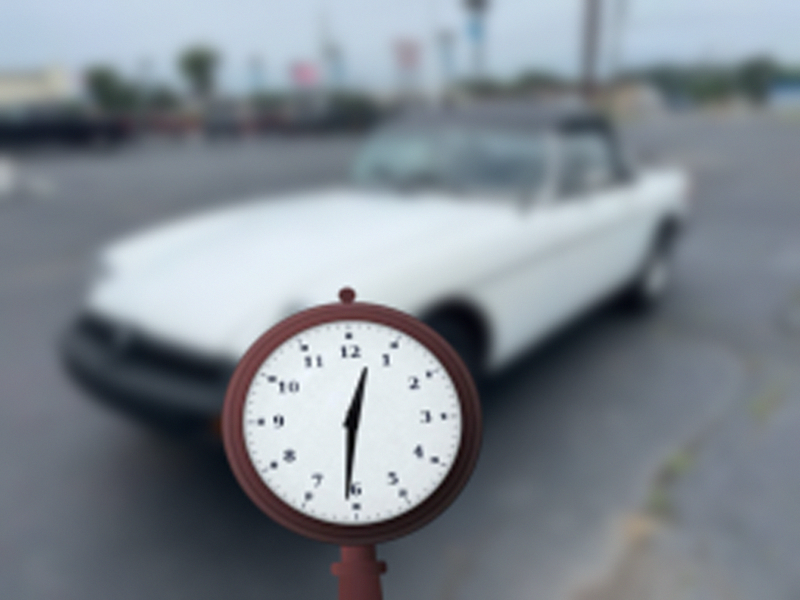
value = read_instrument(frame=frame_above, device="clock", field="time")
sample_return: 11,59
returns 12,31
